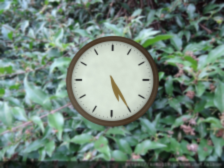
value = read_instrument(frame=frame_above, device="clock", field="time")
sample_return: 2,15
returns 5,25
